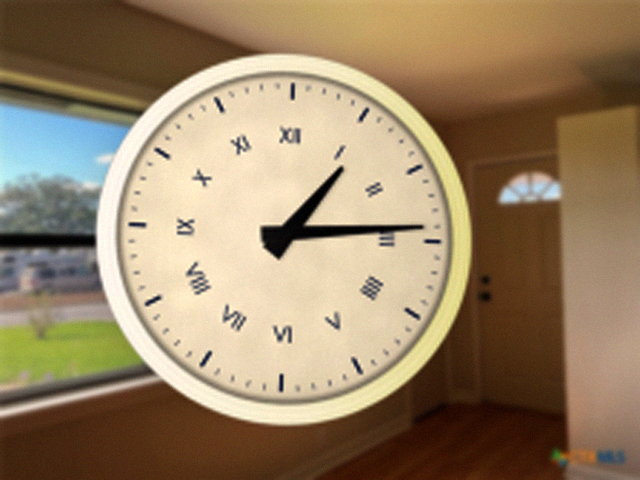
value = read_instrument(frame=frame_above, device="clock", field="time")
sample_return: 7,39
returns 1,14
